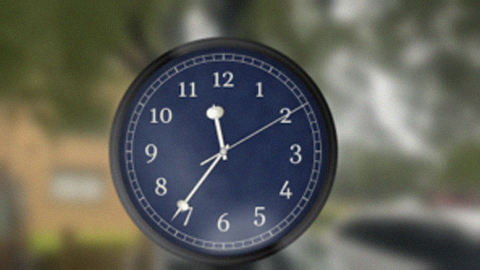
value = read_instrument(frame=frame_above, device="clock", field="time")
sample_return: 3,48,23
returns 11,36,10
